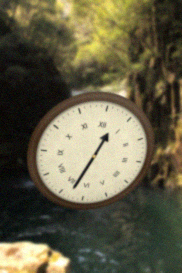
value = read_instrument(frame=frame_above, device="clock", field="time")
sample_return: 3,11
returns 12,33
